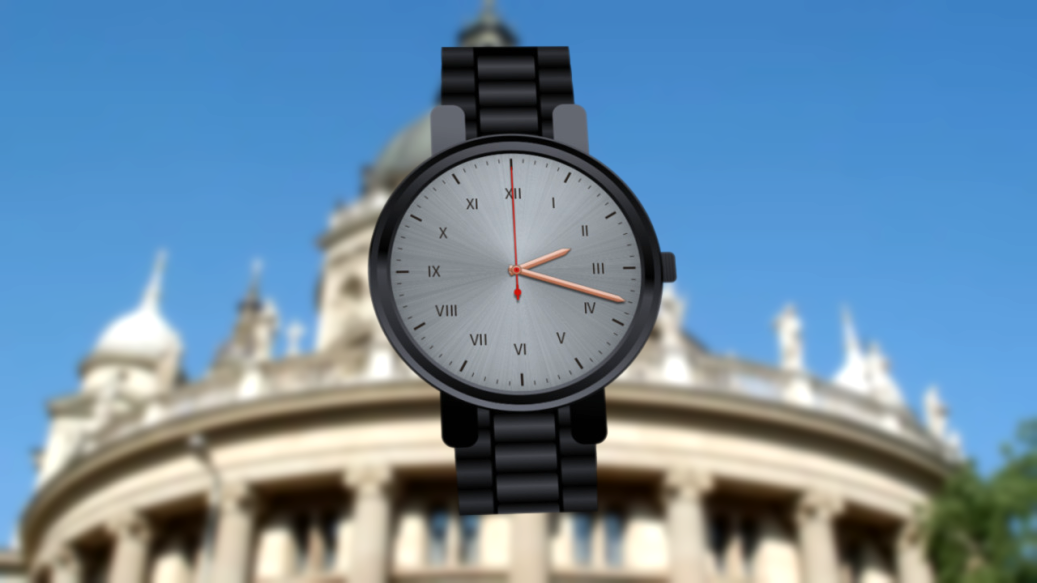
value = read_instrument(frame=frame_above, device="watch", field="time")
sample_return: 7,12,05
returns 2,18,00
